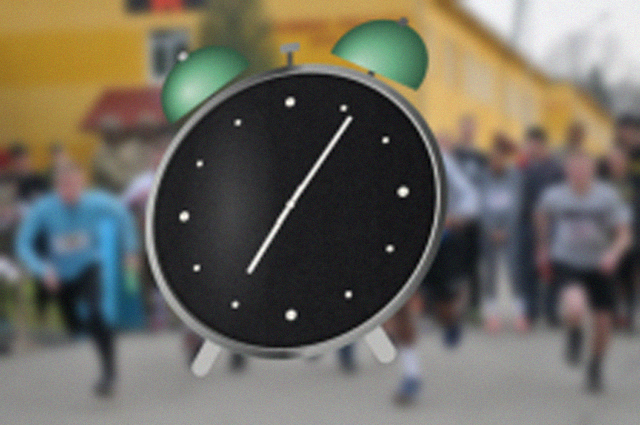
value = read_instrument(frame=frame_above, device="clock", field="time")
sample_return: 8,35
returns 7,06
